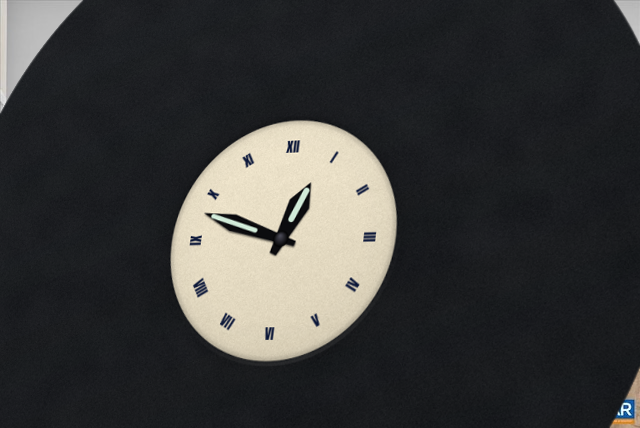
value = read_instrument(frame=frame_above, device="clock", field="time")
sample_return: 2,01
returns 12,48
